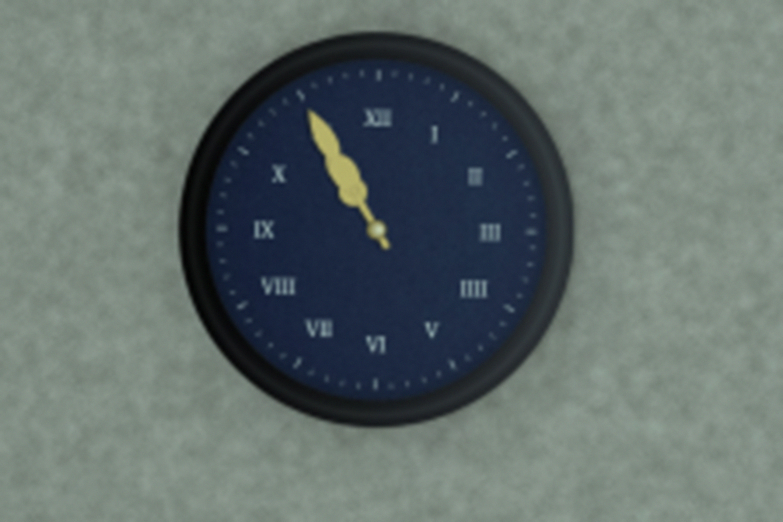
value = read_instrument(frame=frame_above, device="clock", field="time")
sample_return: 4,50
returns 10,55
